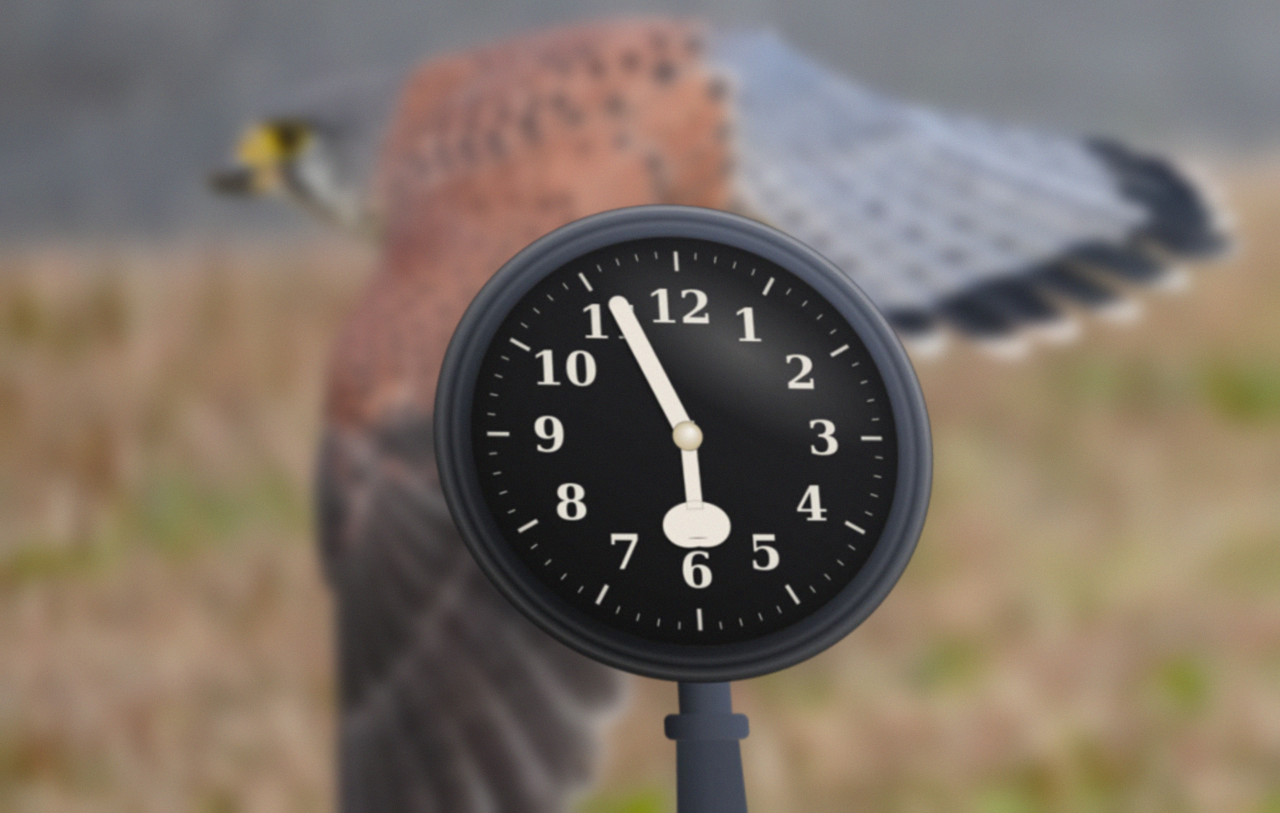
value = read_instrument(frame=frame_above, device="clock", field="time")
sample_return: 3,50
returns 5,56
